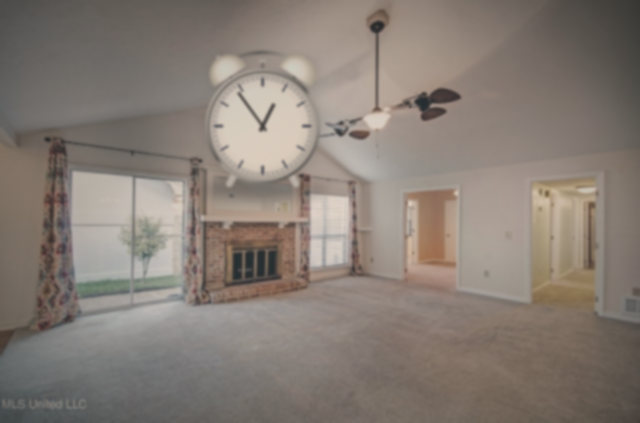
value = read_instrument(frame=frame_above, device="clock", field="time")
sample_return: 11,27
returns 12,54
